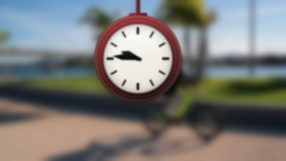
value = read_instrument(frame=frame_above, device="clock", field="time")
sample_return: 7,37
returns 9,46
